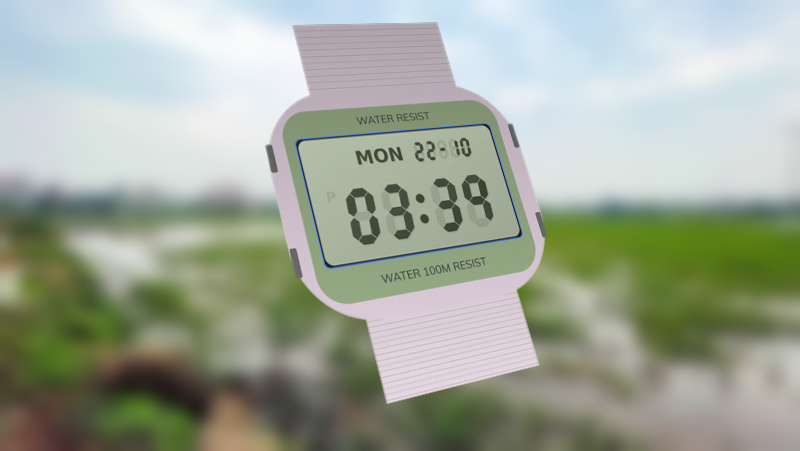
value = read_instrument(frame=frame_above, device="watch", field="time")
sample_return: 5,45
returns 3,39
